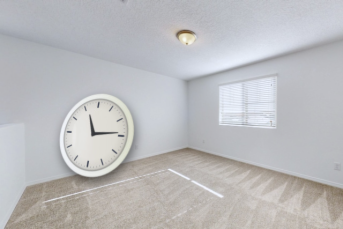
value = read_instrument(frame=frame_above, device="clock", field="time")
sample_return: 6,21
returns 11,14
